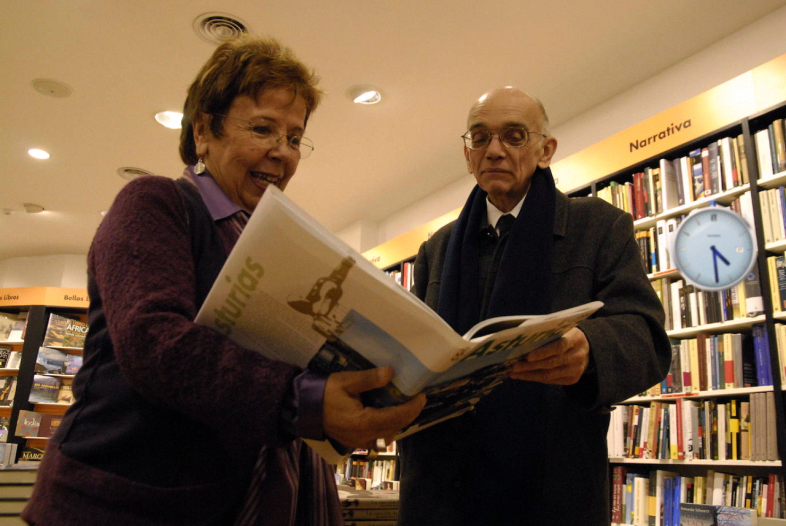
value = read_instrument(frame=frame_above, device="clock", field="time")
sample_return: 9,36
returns 4,29
